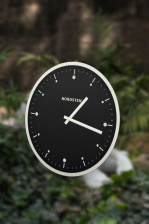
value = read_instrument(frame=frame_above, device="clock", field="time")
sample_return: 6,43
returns 1,17
